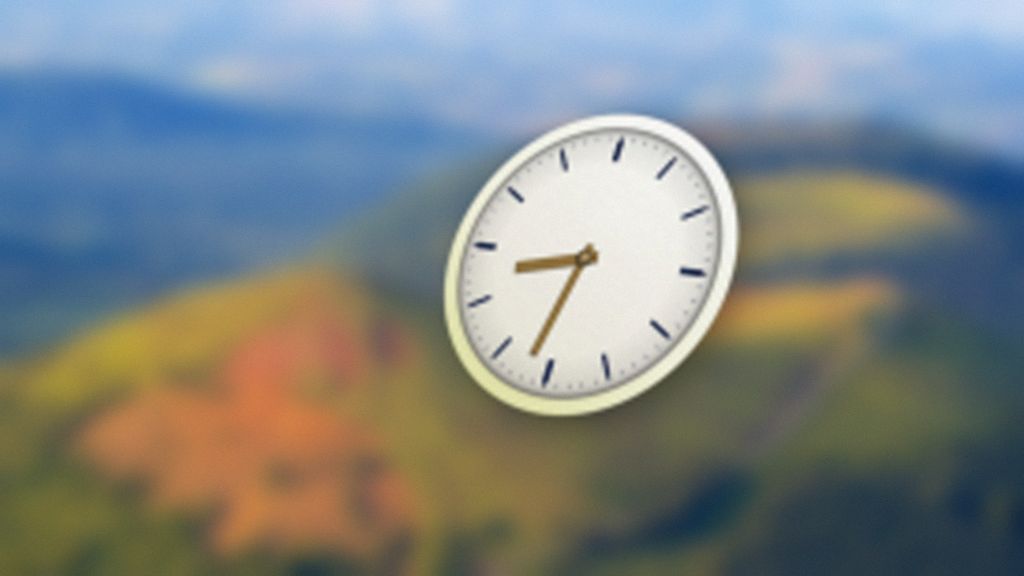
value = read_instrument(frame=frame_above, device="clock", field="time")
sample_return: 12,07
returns 8,32
